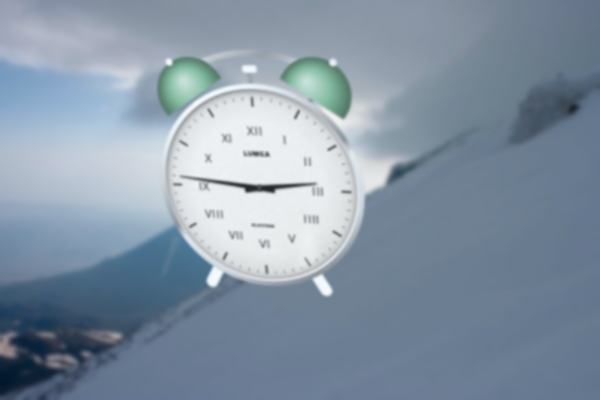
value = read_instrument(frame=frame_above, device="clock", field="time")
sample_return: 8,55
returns 2,46
